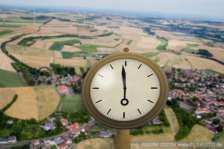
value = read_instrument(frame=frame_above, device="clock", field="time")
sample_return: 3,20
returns 5,59
